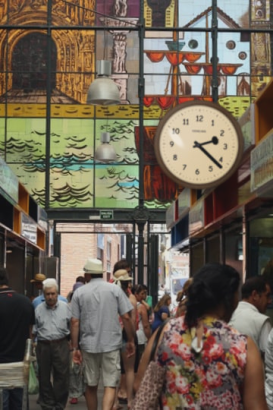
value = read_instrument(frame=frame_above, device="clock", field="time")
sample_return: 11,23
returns 2,22
